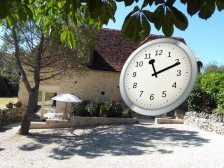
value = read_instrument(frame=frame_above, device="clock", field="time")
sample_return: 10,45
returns 11,11
